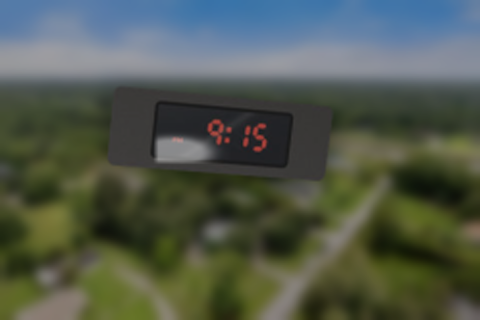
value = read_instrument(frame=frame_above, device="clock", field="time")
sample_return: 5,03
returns 9,15
